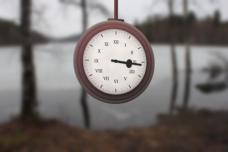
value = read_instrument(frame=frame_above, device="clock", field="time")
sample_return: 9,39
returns 3,16
